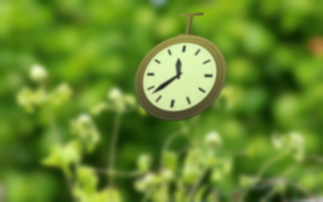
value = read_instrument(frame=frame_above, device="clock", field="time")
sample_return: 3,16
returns 11,38
